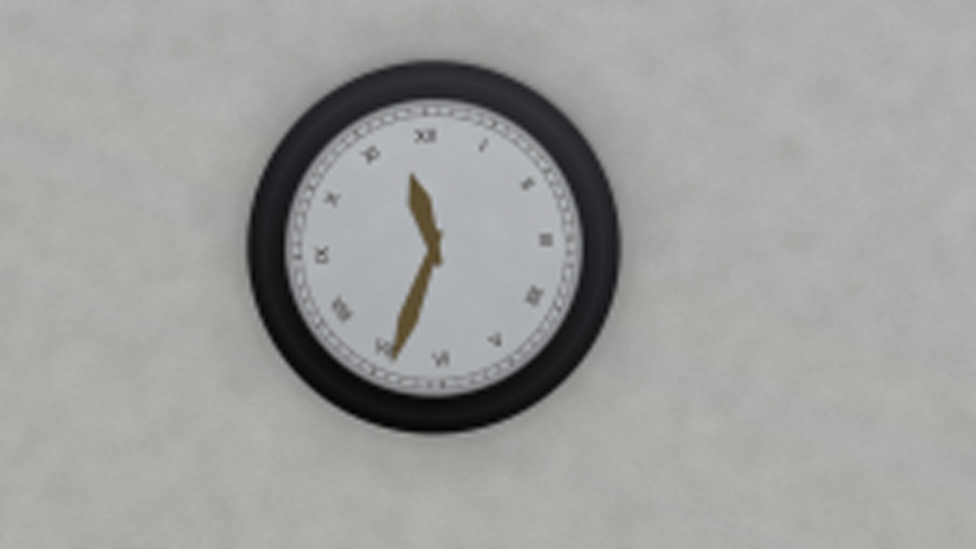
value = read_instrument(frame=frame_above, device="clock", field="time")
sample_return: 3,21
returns 11,34
